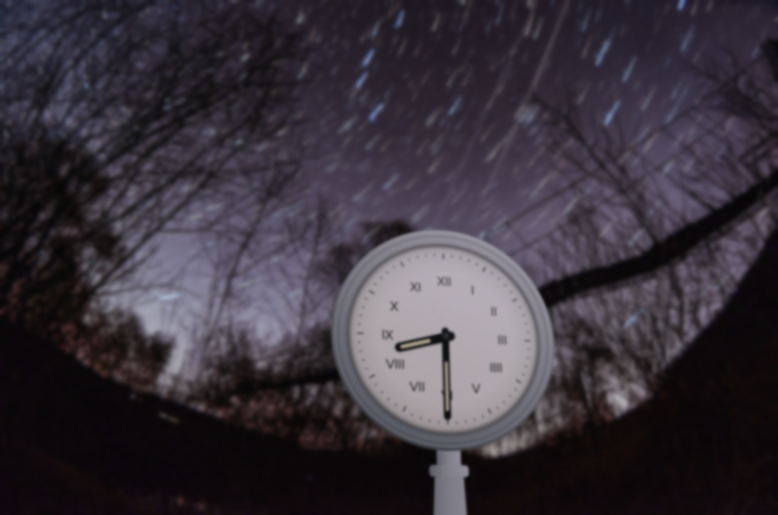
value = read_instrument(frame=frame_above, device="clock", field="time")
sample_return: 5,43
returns 8,30
